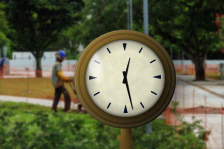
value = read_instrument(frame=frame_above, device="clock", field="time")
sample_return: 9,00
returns 12,28
